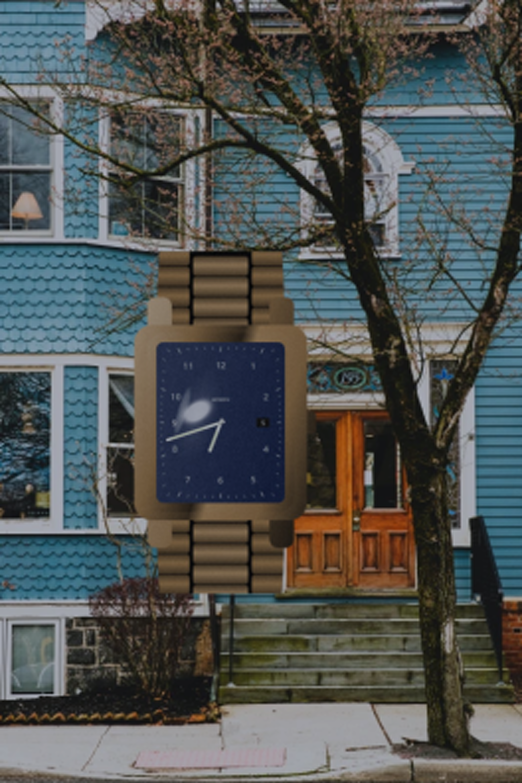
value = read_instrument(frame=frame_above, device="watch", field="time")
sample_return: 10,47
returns 6,42
